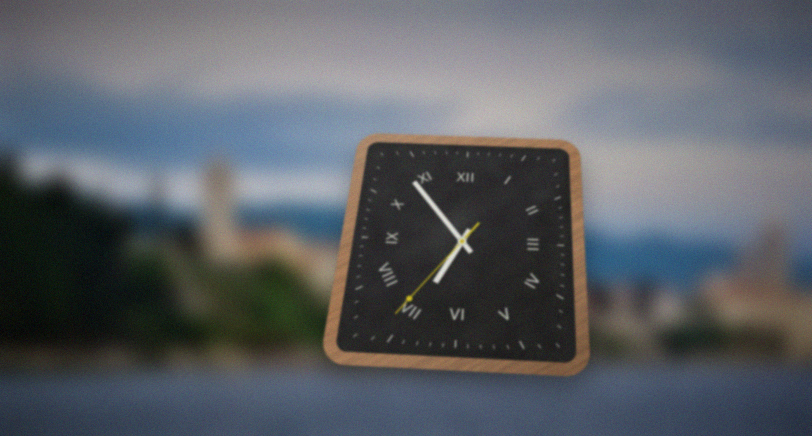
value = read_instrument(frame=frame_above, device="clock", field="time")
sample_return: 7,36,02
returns 6,53,36
